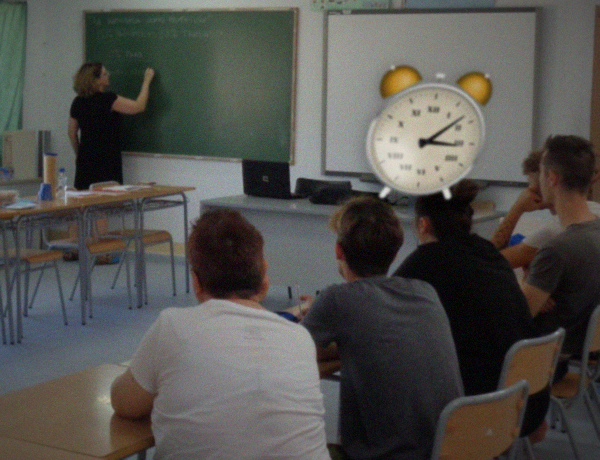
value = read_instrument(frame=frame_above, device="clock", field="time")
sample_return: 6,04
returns 3,08
